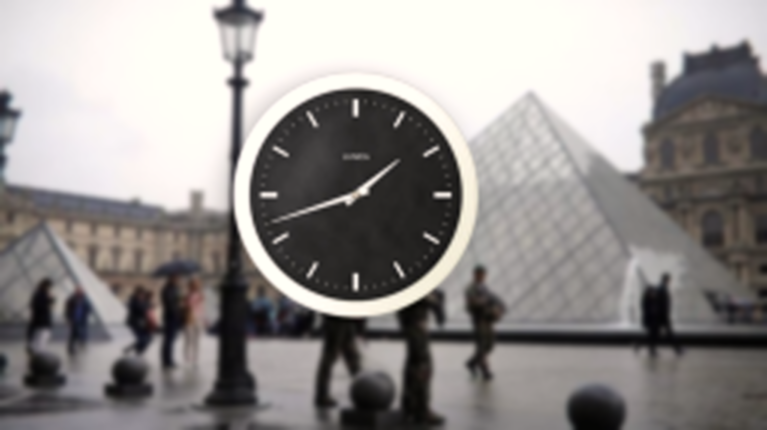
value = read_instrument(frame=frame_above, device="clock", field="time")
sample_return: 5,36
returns 1,42
